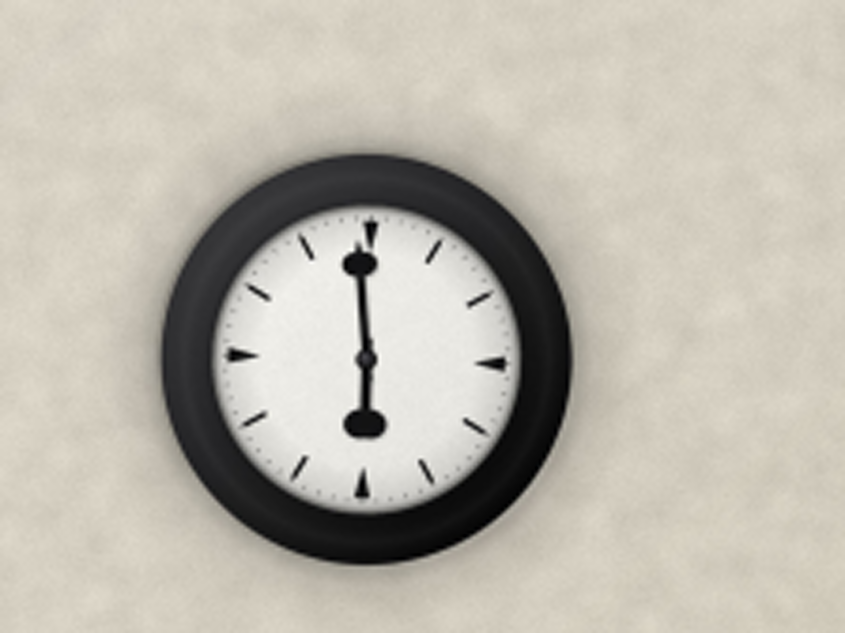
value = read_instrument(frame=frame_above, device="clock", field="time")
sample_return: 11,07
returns 5,59
